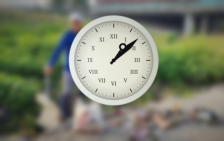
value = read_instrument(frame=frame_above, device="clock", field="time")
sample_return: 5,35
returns 1,08
